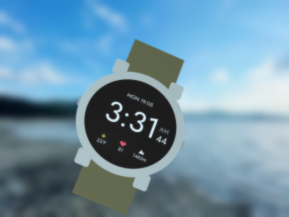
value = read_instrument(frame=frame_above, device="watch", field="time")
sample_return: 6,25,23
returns 3,31,44
